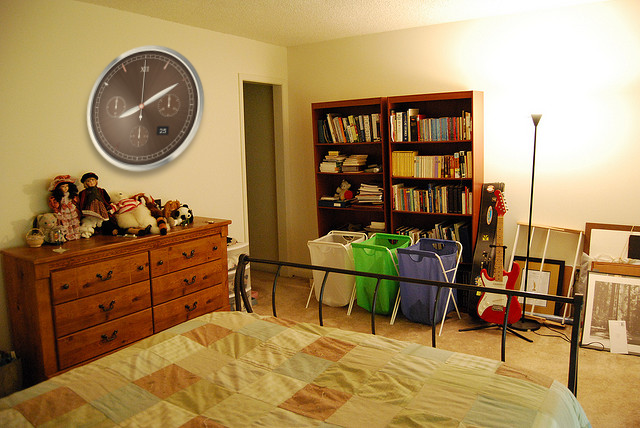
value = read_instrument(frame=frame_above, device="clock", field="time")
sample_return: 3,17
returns 8,10
